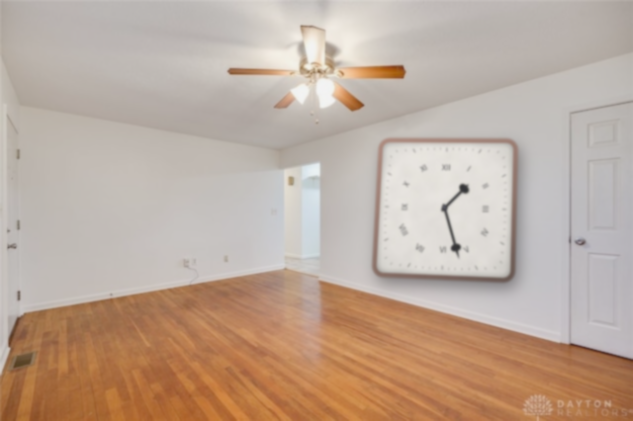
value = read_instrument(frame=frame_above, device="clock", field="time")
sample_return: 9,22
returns 1,27
